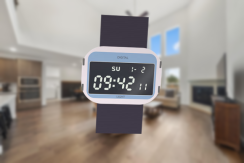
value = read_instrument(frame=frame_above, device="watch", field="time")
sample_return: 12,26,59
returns 9,42,11
